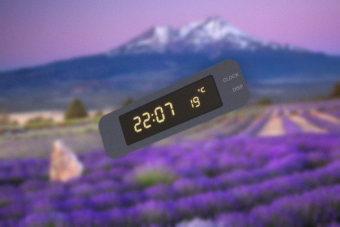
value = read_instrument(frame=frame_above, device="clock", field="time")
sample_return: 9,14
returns 22,07
